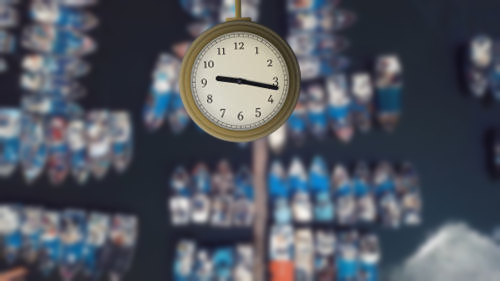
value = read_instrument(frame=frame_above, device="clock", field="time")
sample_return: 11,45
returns 9,17
